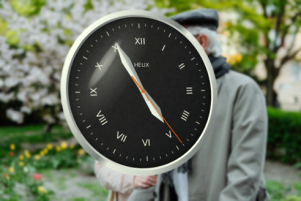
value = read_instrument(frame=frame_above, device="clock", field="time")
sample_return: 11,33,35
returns 4,55,24
